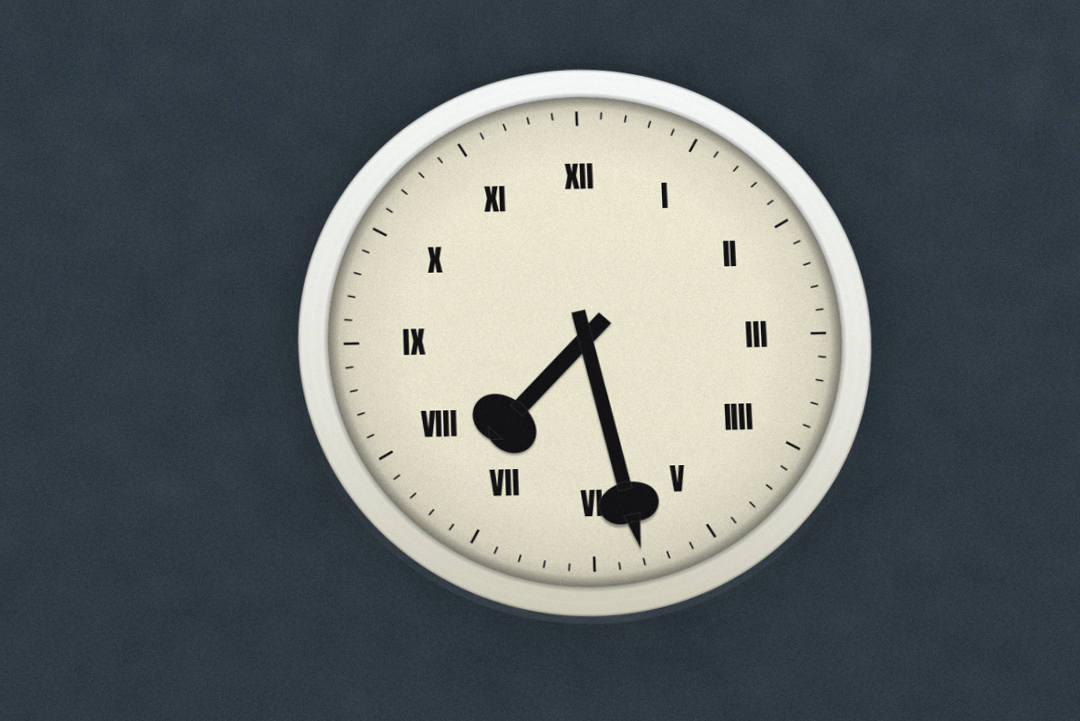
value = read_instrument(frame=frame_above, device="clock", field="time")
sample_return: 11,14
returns 7,28
